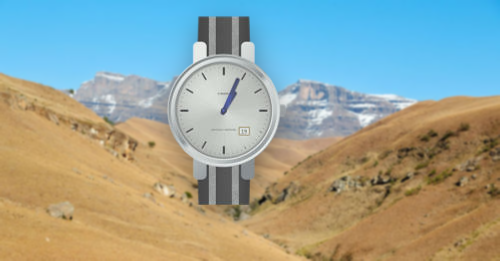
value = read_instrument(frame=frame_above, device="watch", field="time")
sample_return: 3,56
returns 1,04
